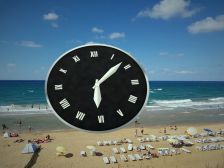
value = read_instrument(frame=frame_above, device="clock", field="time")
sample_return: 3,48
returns 6,08
